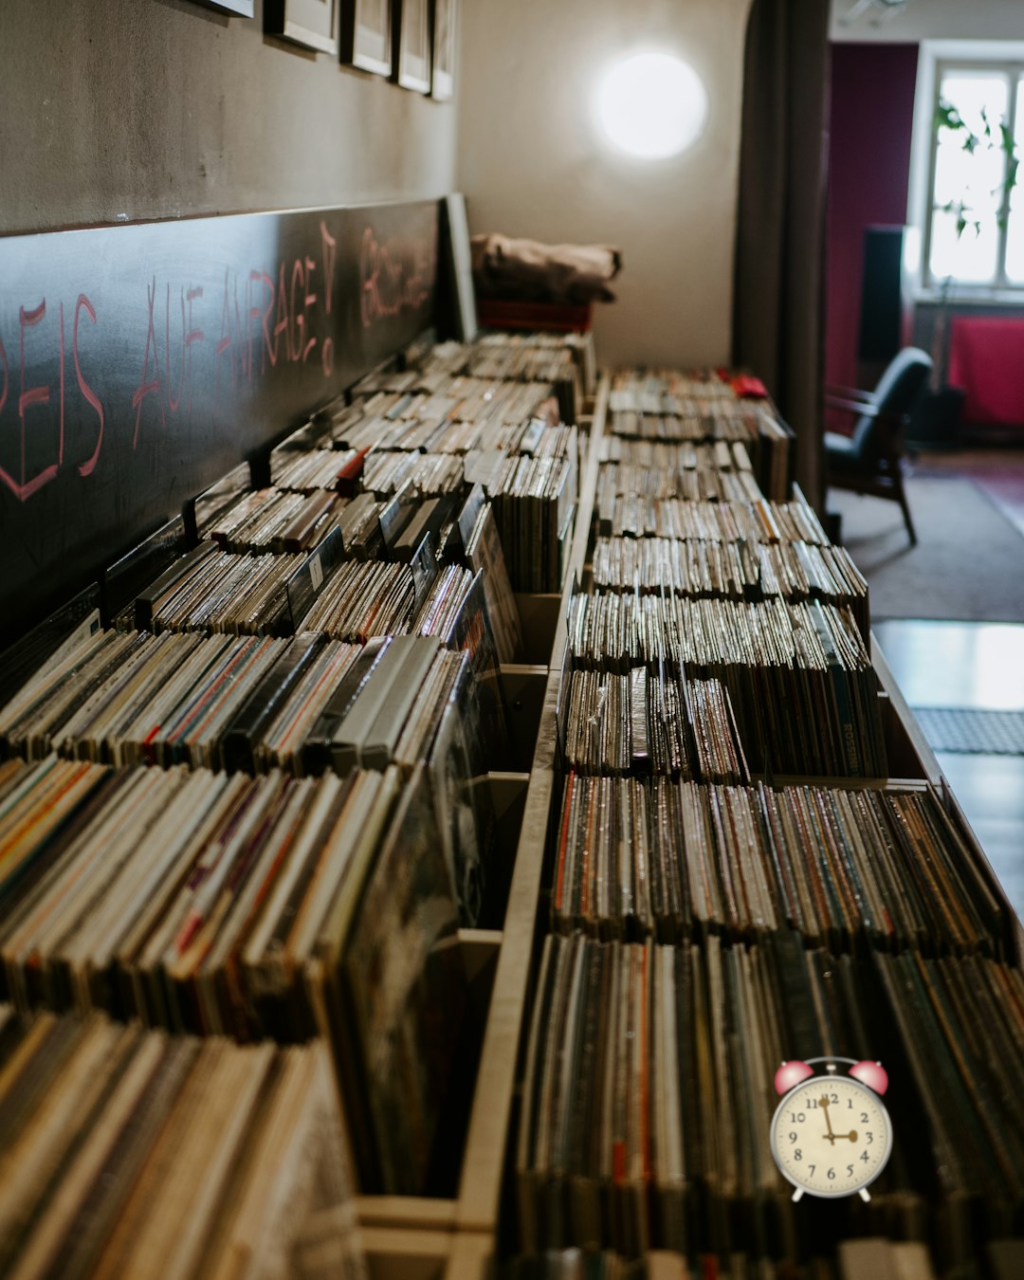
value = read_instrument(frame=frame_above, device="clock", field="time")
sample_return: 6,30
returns 2,58
